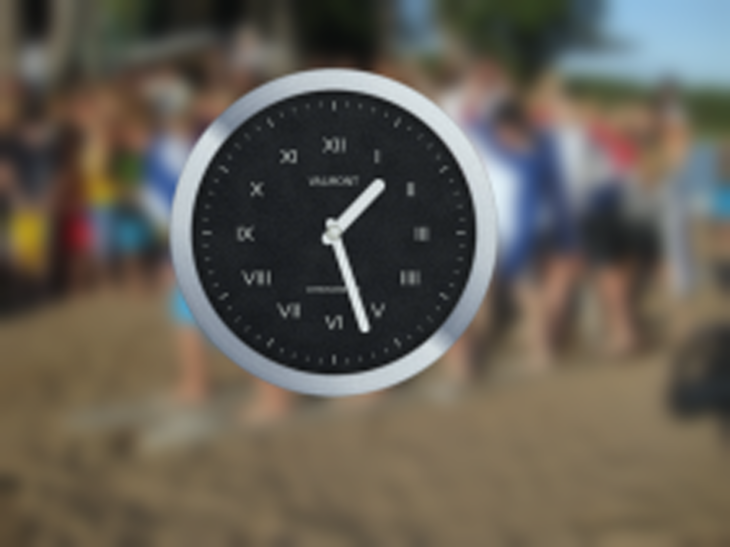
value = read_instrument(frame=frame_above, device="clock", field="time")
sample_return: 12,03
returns 1,27
